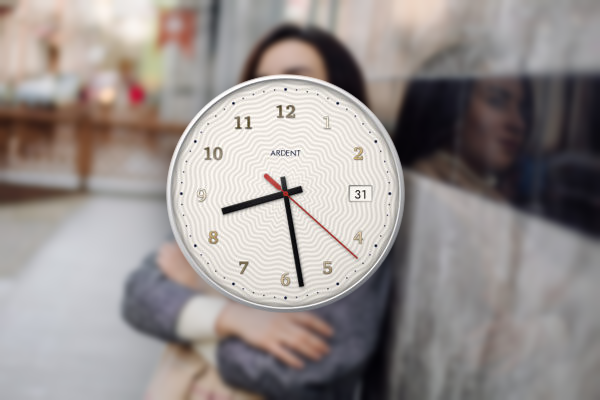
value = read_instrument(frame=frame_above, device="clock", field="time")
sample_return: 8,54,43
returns 8,28,22
